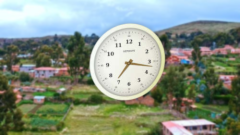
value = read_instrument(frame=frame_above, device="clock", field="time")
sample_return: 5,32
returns 7,17
